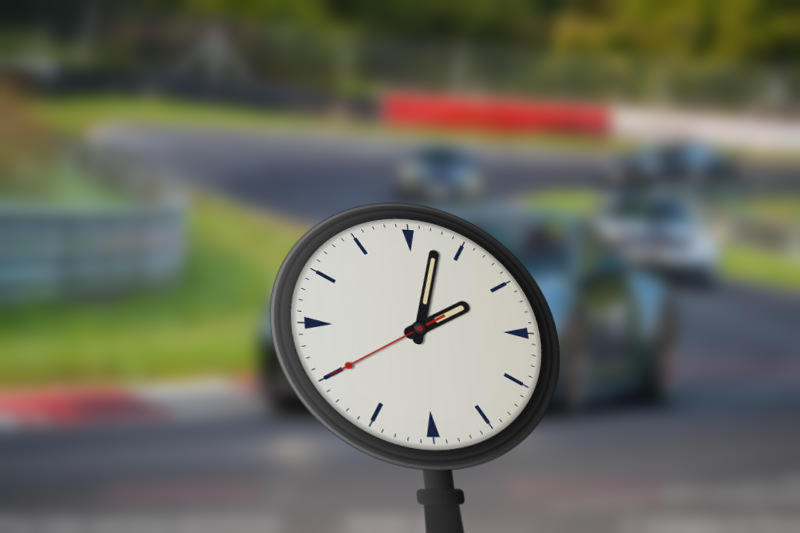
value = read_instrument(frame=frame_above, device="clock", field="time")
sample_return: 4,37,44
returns 2,02,40
